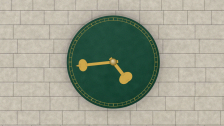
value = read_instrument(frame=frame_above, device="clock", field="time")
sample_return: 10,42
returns 4,44
